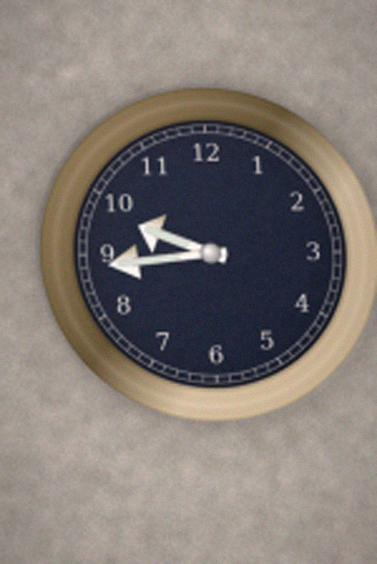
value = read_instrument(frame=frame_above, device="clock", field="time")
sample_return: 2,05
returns 9,44
